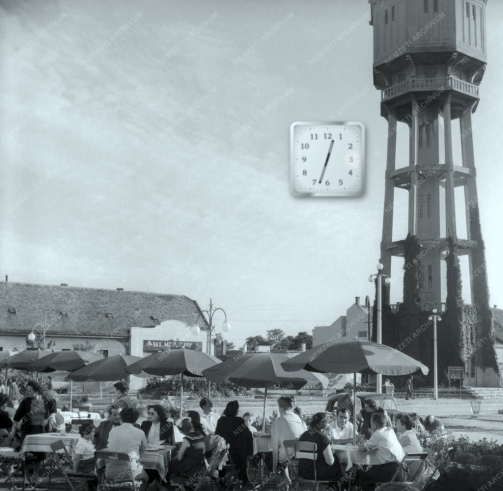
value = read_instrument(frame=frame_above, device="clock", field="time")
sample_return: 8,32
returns 12,33
